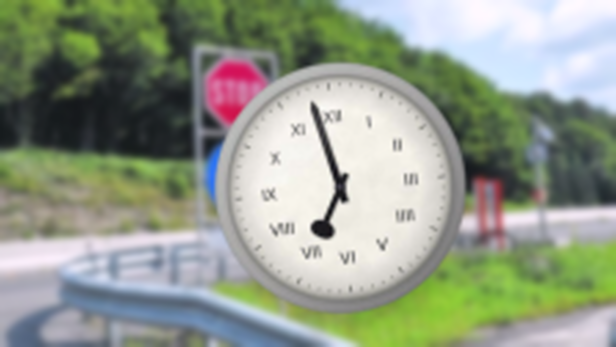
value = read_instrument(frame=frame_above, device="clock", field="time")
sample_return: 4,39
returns 6,58
